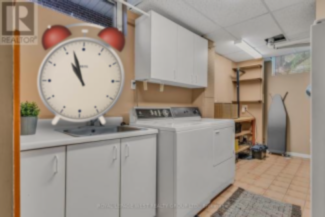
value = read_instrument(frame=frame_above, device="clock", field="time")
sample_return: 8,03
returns 10,57
